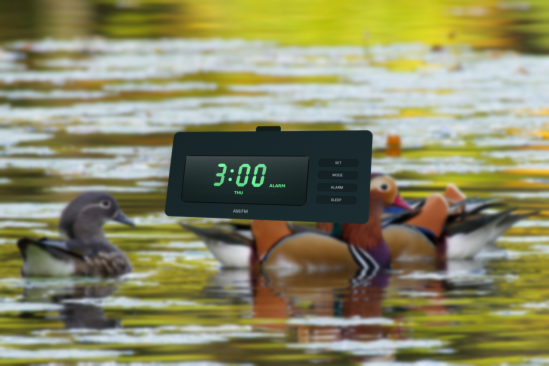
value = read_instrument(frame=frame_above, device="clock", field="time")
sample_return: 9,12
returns 3,00
